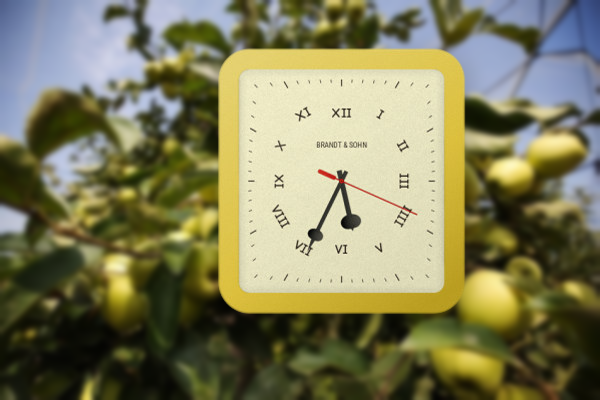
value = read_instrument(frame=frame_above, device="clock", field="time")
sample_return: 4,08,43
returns 5,34,19
